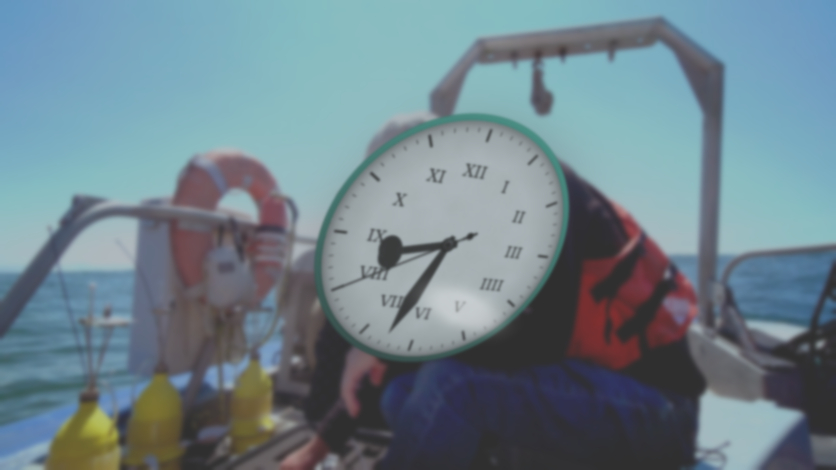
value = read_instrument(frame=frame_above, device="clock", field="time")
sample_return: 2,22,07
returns 8,32,40
